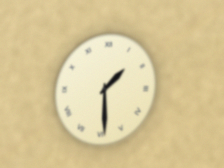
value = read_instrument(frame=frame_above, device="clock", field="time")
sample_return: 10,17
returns 1,29
